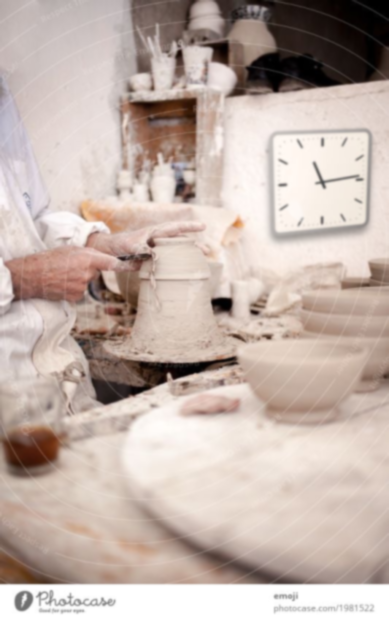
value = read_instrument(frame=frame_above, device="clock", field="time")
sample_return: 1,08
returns 11,14
